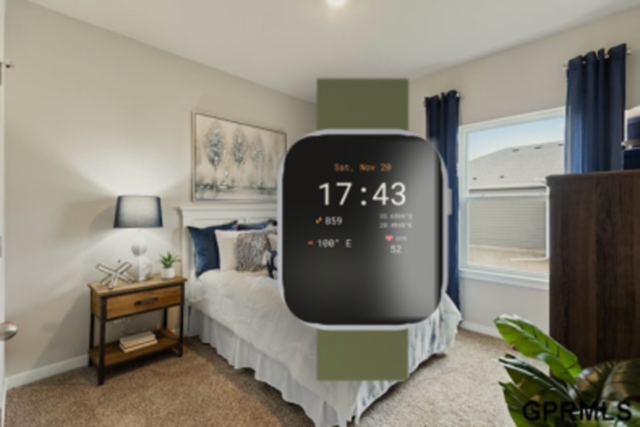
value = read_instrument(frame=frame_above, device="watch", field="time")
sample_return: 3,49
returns 17,43
